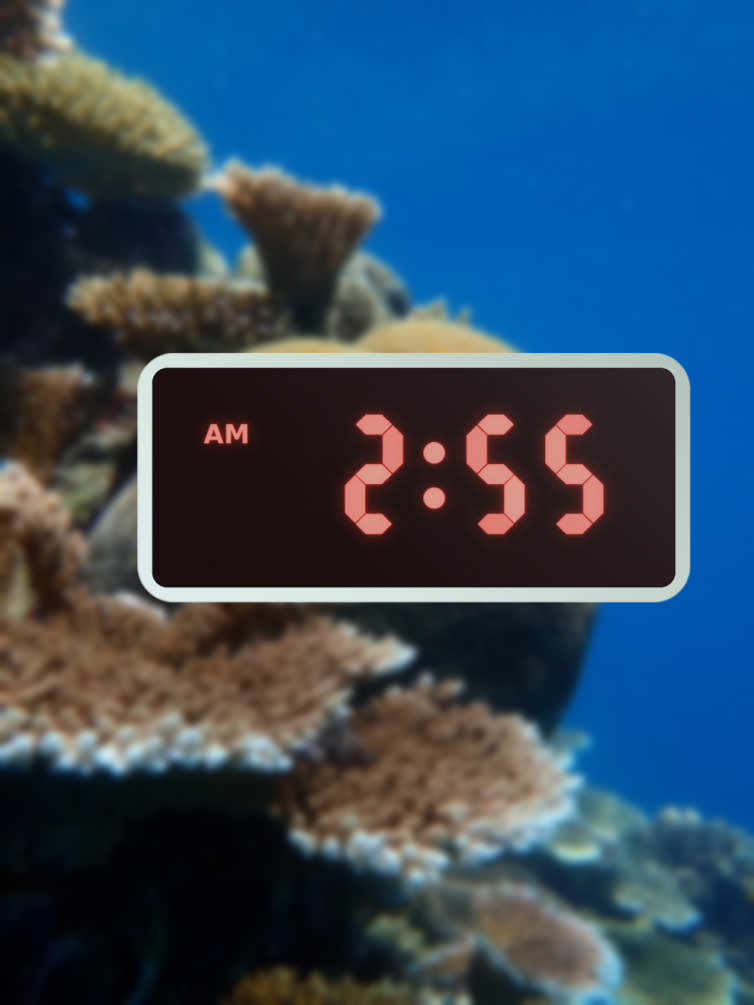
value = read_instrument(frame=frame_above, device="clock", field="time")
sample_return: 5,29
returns 2,55
